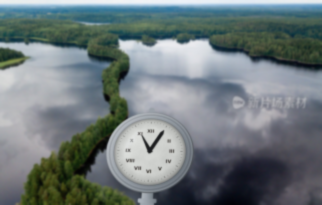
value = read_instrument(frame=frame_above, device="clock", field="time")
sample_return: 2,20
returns 11,05
